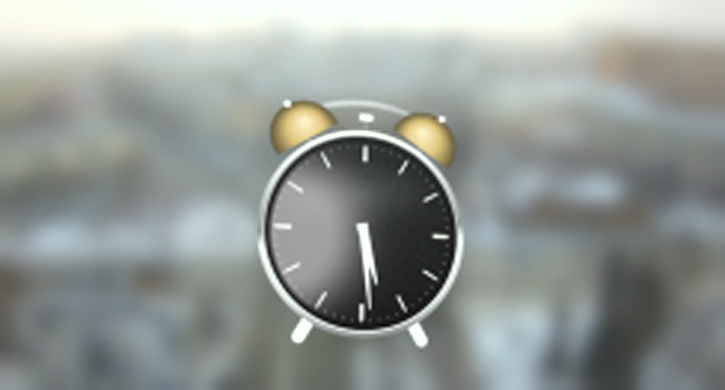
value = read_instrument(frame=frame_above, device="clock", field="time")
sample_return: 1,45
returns 5,29
